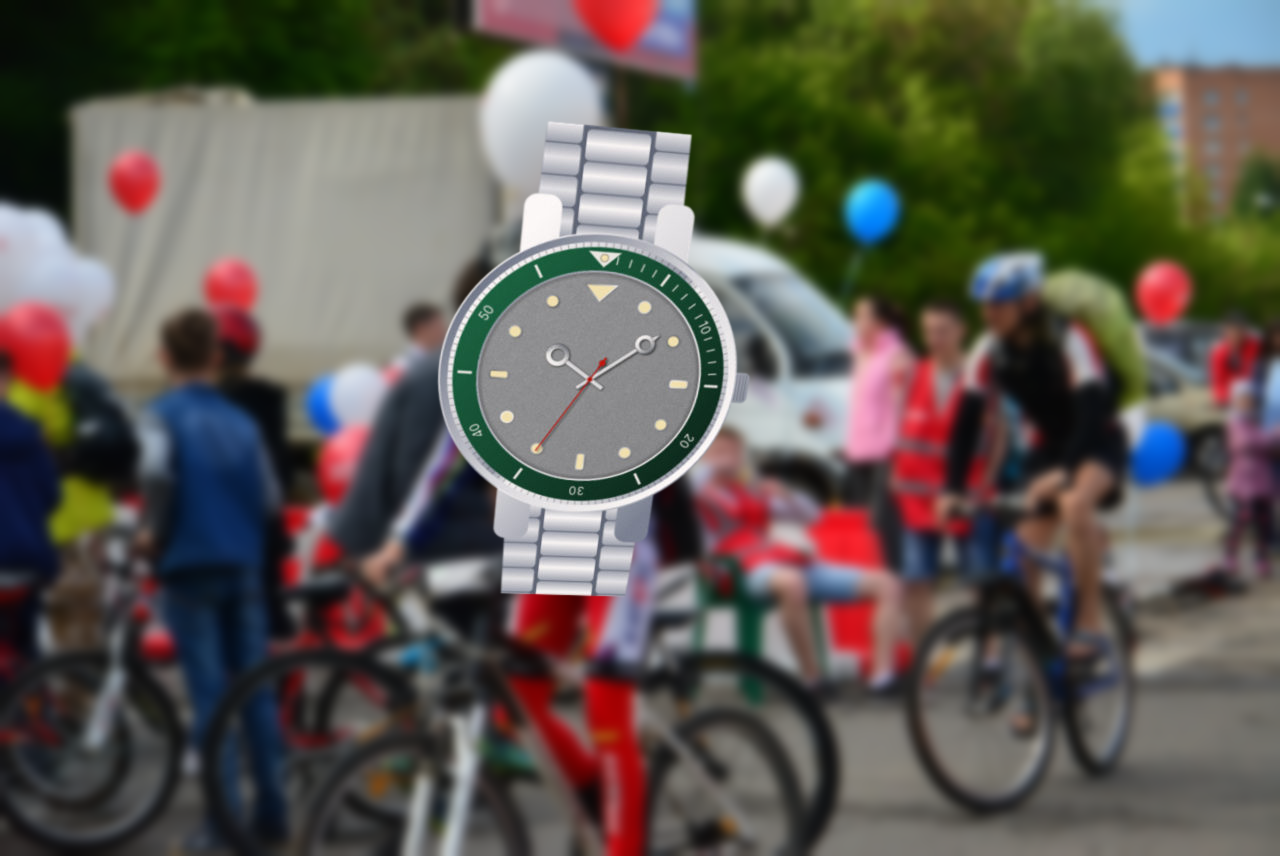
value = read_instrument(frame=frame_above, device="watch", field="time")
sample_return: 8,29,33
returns 10,08,35
